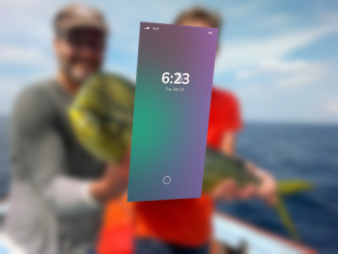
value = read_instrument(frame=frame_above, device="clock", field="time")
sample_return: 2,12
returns 6,23
